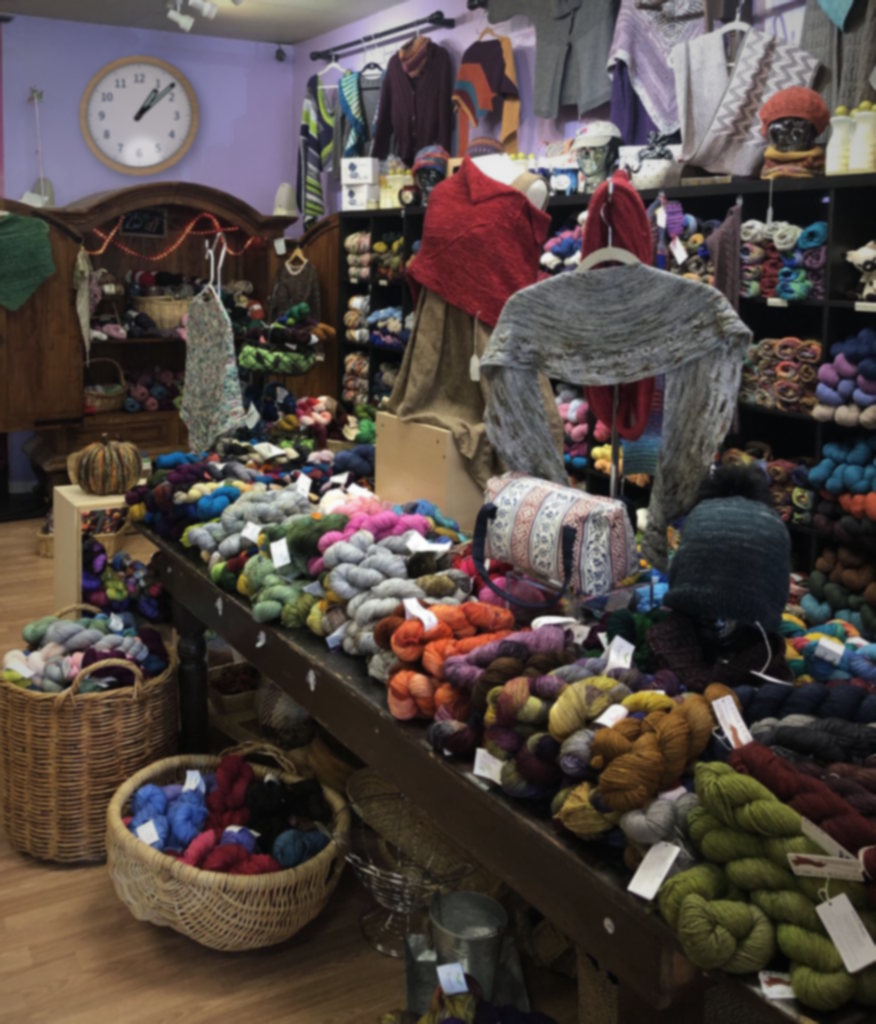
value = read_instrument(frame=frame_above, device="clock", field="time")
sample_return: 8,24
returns 1,08
